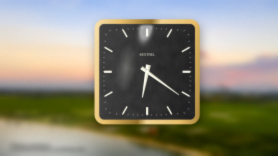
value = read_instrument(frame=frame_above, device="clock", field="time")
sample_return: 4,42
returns 6,21
